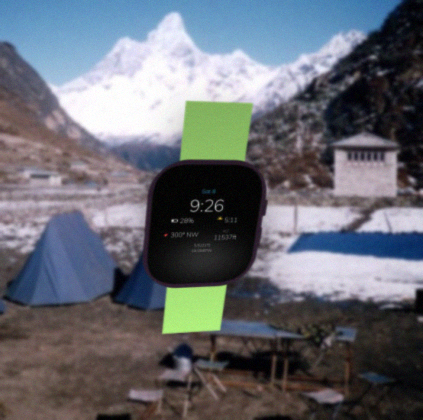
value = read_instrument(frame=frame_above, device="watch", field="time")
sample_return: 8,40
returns 9,26
